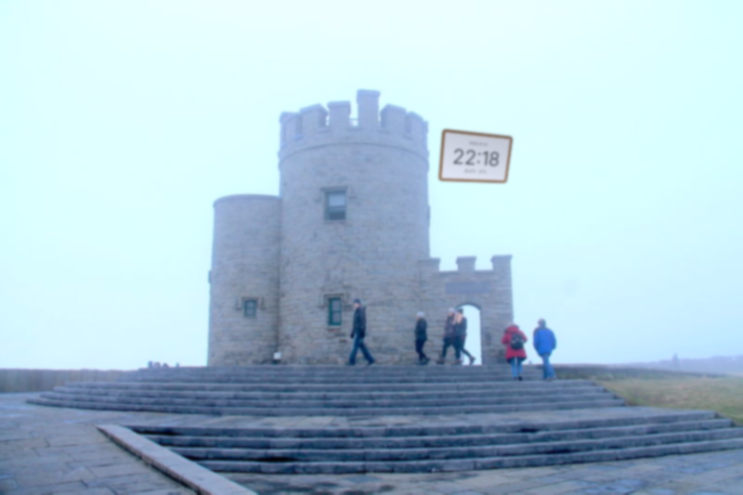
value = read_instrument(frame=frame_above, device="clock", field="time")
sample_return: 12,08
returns 22,18
